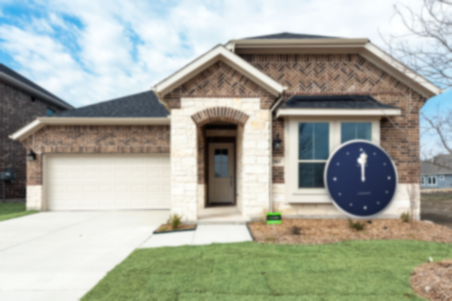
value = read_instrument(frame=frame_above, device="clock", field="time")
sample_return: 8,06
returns 12,01
